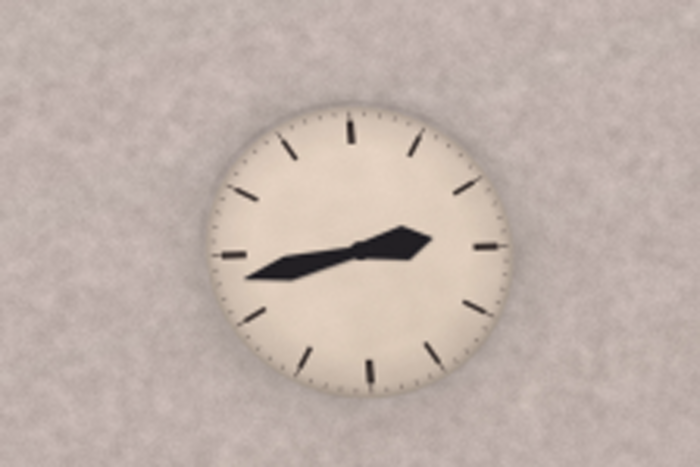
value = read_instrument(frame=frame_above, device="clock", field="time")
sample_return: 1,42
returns 2,43
